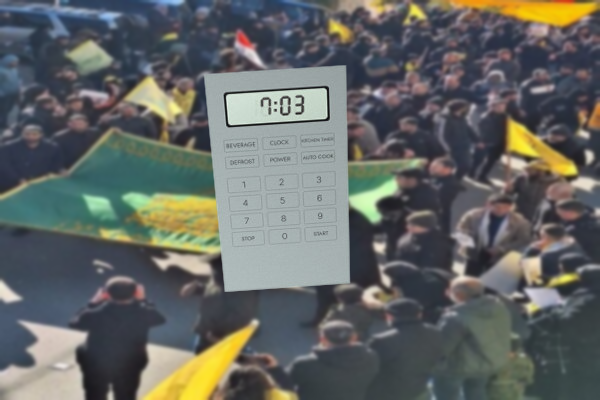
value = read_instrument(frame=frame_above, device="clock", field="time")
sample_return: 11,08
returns 7,03
